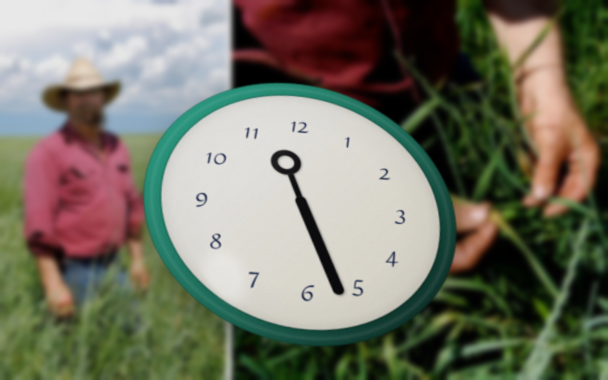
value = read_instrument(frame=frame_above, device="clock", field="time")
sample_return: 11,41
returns 11,27
